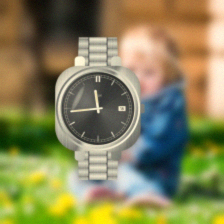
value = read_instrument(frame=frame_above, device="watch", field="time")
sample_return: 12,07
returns 11,44
